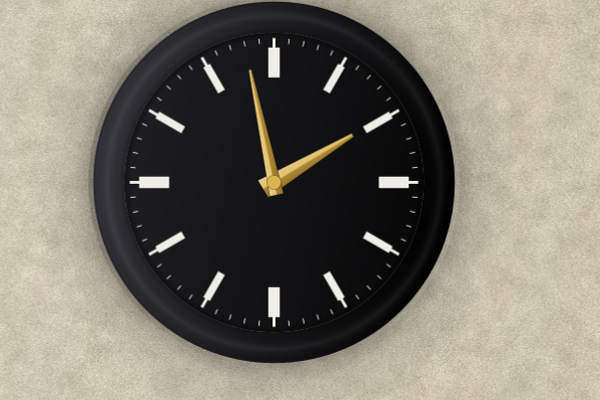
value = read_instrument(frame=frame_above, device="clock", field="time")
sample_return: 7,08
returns 1,58
